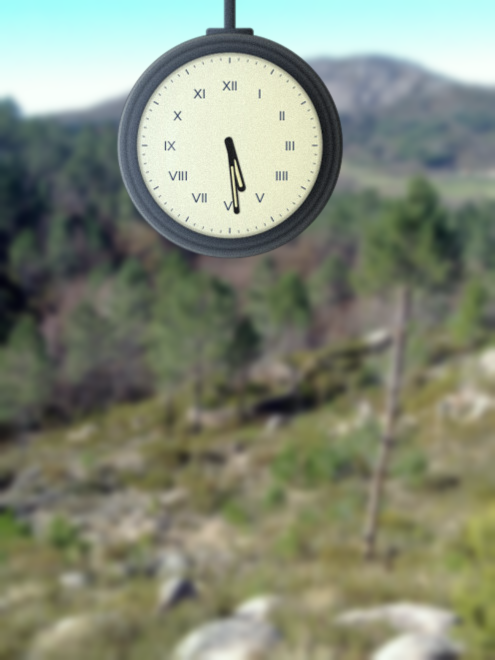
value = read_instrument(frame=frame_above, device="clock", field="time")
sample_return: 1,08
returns 5,29
